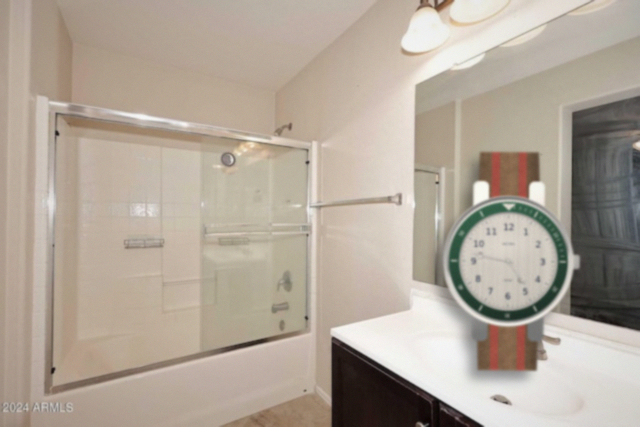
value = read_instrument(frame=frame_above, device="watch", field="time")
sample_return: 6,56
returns 4,47
